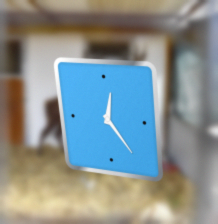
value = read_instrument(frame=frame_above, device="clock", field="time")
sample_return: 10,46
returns 12,24
